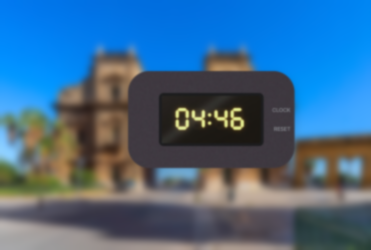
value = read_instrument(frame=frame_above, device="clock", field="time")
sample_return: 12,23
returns 4,46
